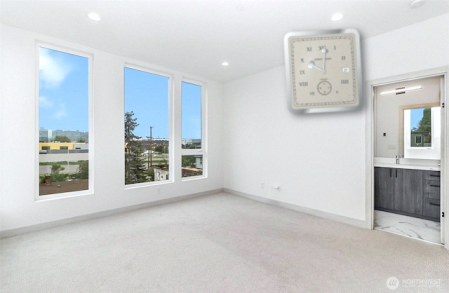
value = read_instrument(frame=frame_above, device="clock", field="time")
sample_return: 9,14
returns 10,01
